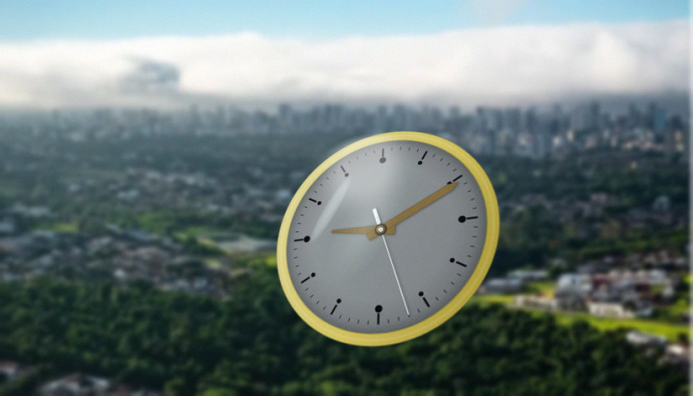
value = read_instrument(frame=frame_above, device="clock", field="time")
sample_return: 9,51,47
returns 9,10,27
